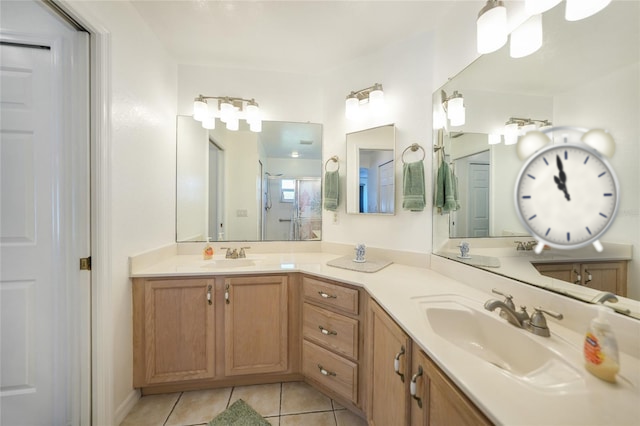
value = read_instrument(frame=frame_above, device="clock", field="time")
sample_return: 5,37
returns 10,58
